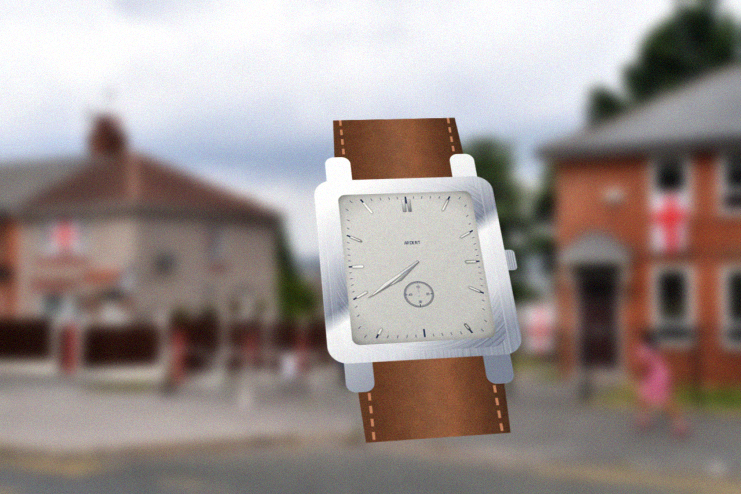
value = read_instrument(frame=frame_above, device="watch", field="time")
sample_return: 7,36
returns 7,39
